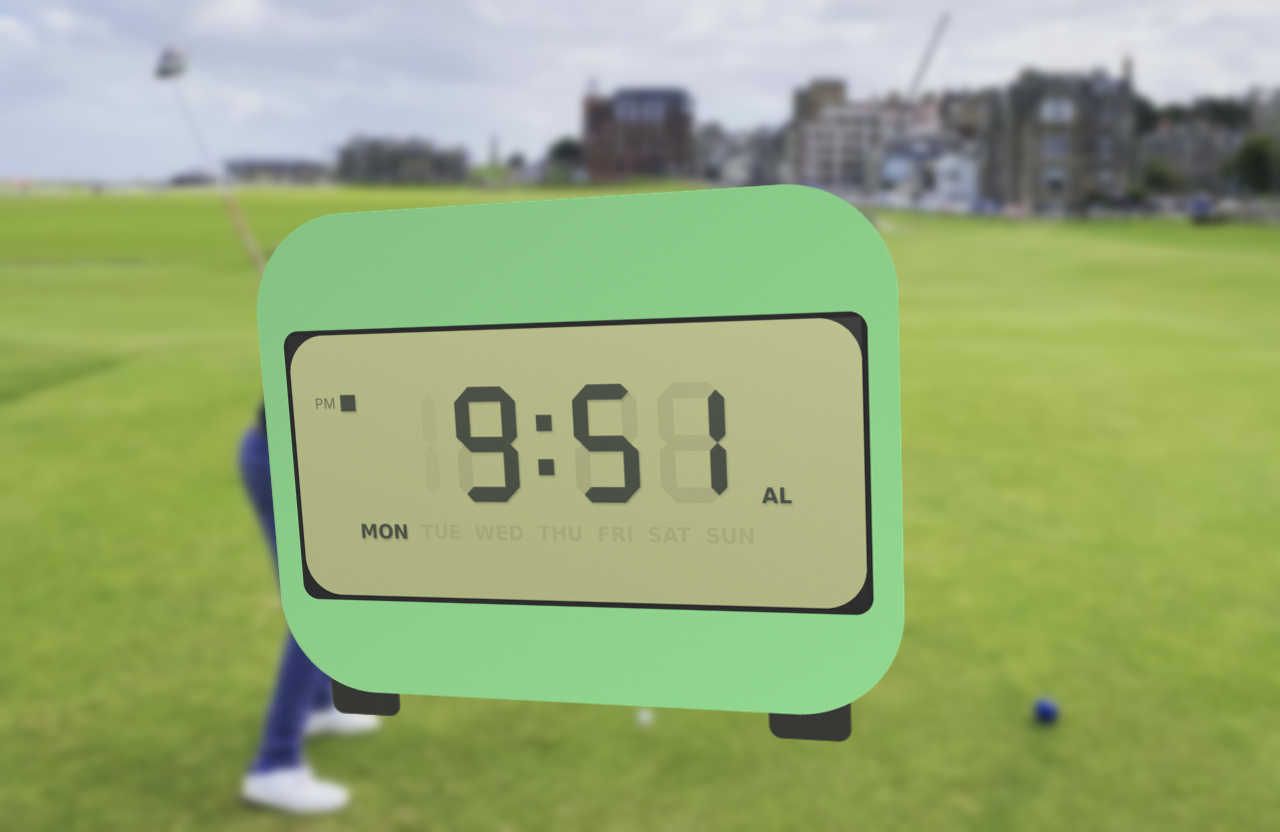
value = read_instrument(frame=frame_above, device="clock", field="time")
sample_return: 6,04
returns 9,51
